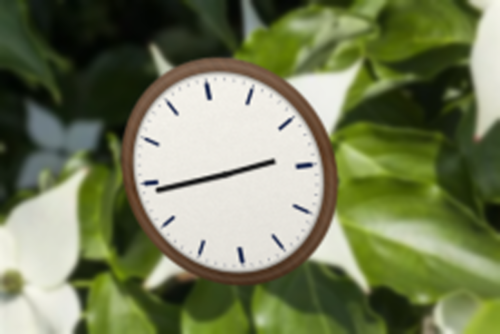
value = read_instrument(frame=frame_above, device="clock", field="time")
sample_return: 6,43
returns 2,44
